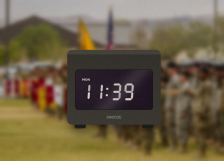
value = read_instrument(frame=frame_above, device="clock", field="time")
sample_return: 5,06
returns 11,39
